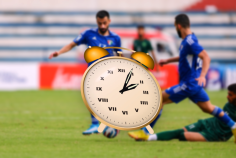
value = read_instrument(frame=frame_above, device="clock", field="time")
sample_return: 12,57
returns 2,04
